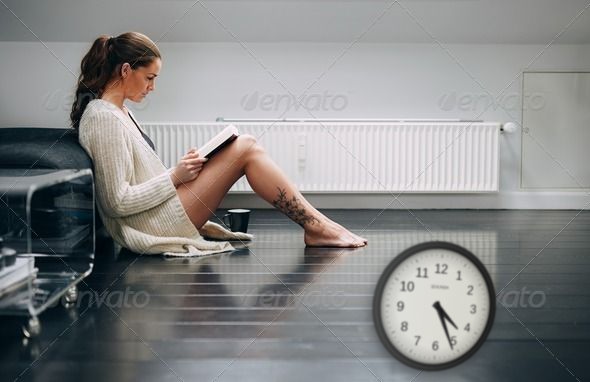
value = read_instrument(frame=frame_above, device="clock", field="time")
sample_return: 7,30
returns 4,26
